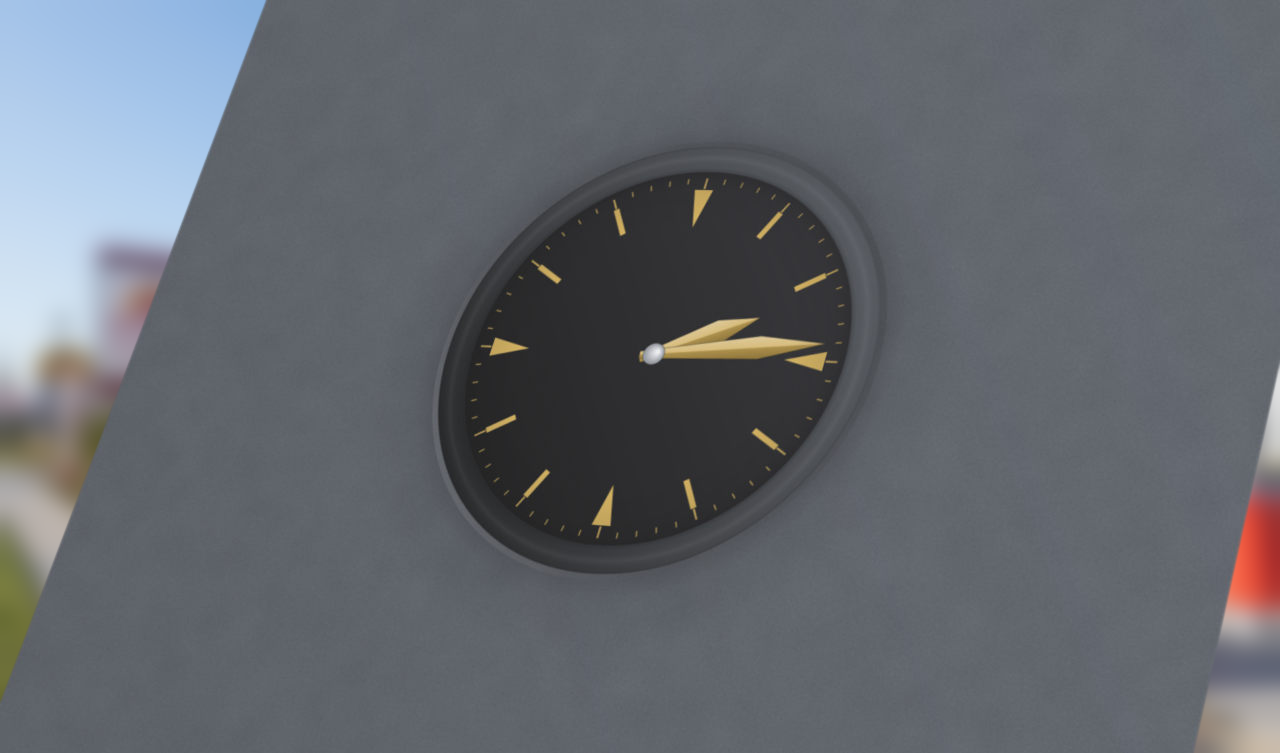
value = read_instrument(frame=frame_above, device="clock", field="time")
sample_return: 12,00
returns 2,14
